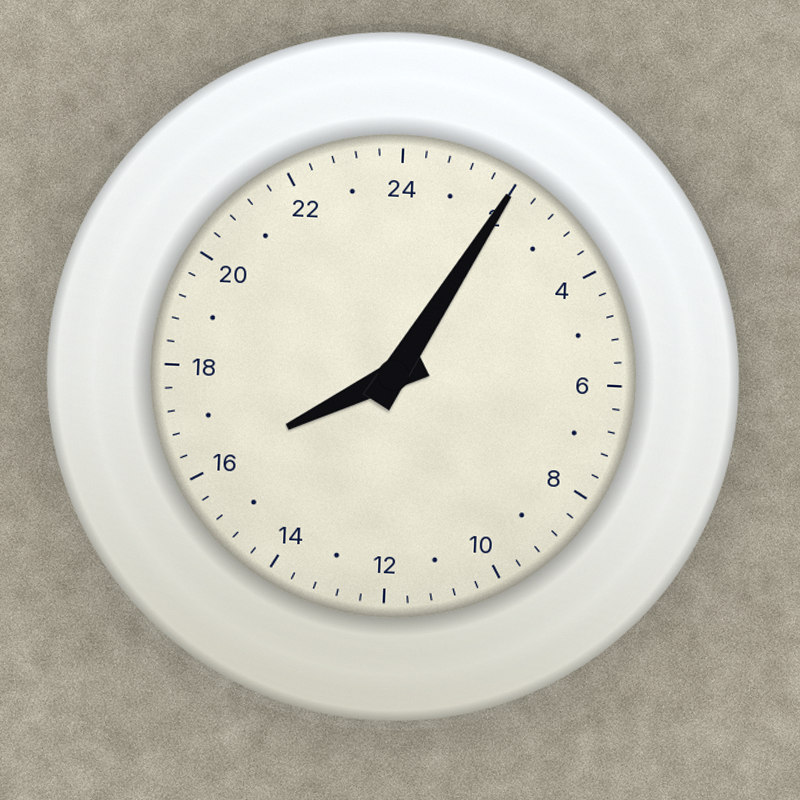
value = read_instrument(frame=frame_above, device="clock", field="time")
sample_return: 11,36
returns 16,05
